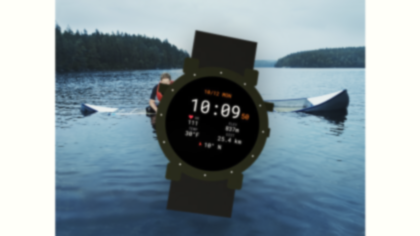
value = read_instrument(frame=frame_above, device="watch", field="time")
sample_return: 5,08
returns 10,09
